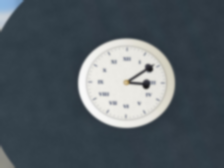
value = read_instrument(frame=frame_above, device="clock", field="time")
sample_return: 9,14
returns 3,09
